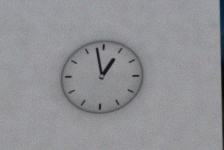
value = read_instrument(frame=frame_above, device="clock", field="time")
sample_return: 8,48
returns 12,58
